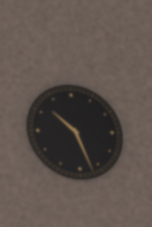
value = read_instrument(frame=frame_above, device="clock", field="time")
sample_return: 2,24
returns 10,27
